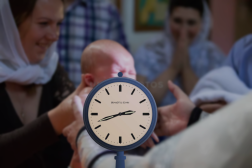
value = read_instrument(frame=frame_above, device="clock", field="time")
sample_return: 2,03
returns 2,42
